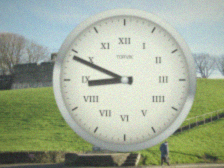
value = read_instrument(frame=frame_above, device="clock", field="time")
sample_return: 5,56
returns 8,49
